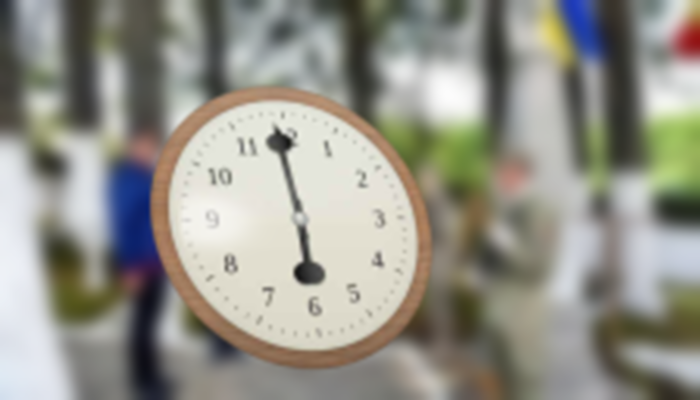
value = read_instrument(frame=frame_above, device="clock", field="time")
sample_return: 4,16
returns 5,59
